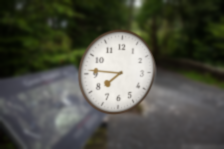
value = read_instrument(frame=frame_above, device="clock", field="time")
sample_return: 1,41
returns 7,46
